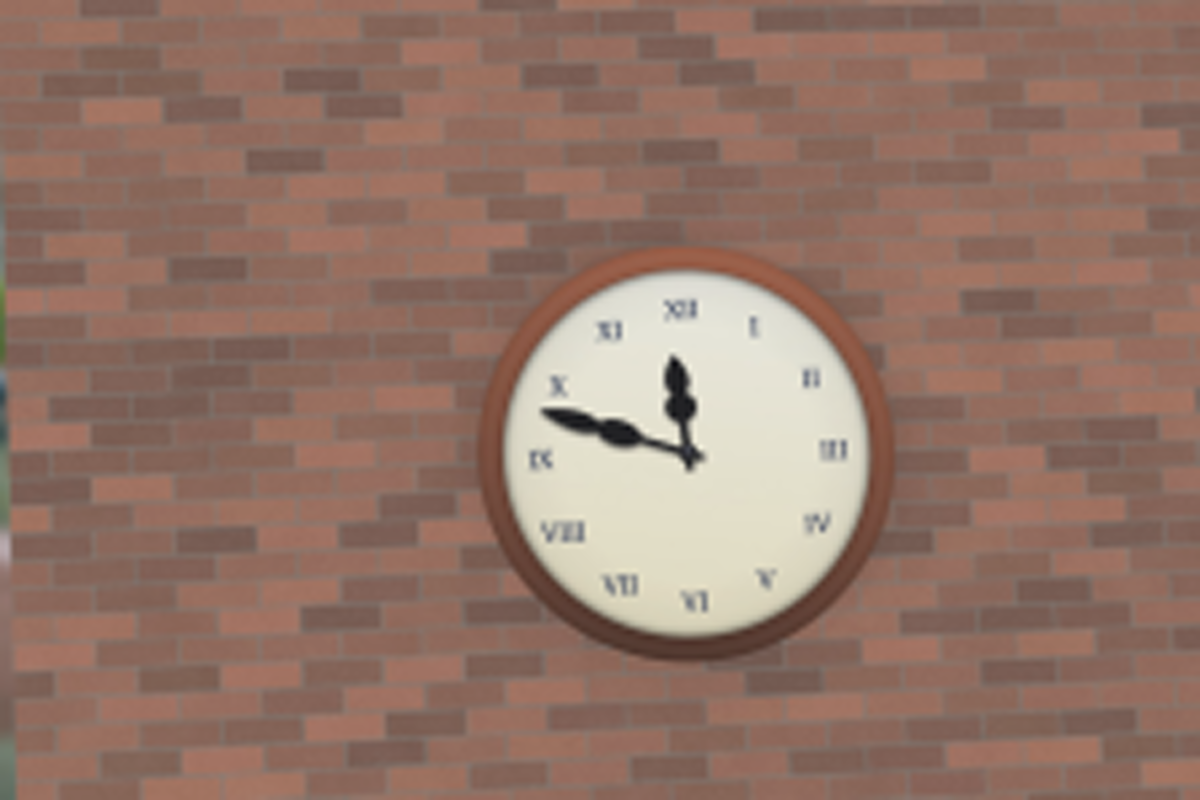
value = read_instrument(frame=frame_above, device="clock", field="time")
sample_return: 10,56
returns 11,48
